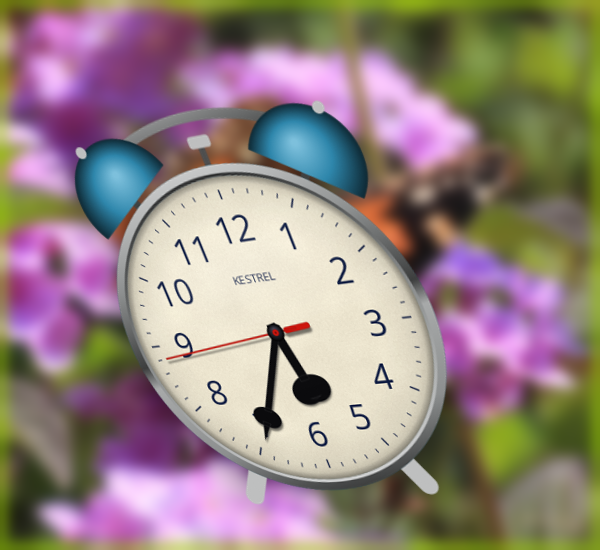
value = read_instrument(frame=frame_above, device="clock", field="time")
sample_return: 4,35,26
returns 5,34,44
